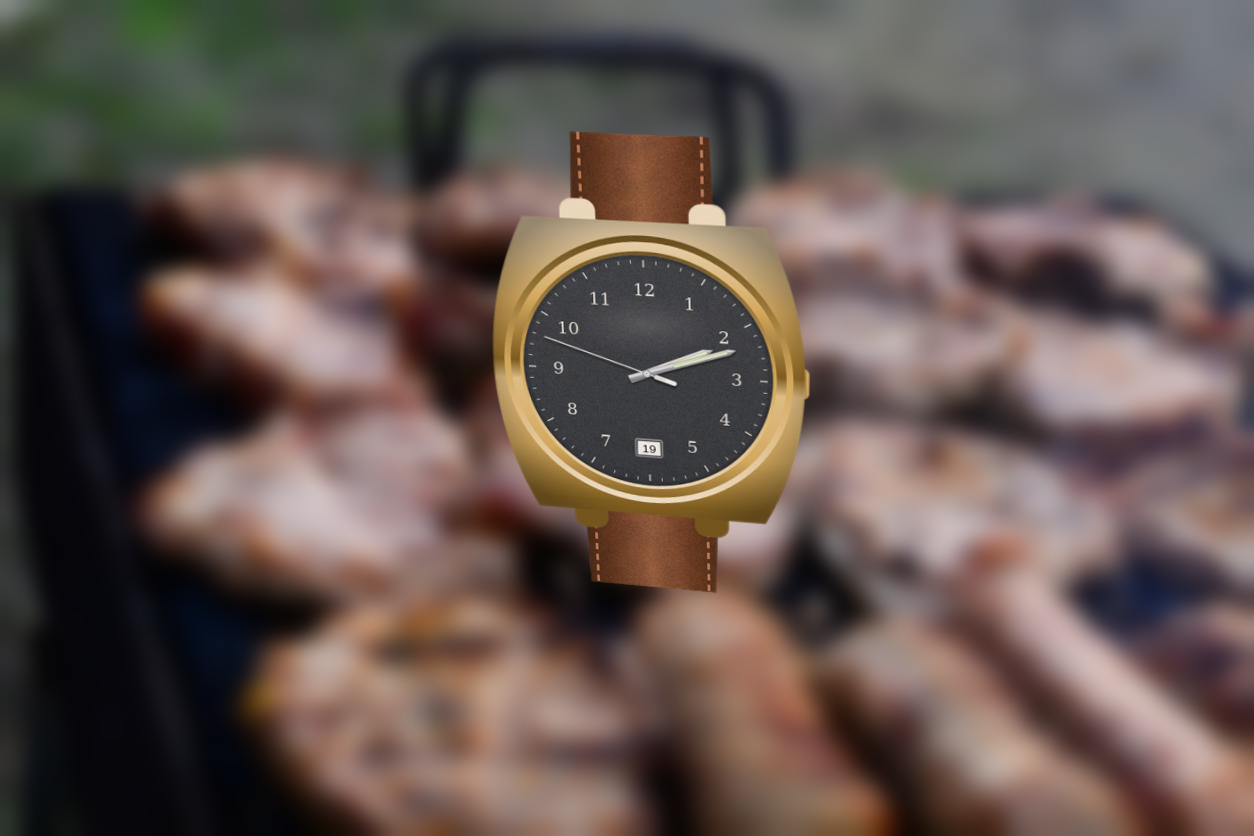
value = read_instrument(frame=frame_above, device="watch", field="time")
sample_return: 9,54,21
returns 2,11,48
